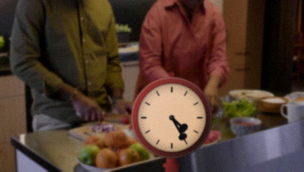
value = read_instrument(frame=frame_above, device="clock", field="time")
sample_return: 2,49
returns 4,25
